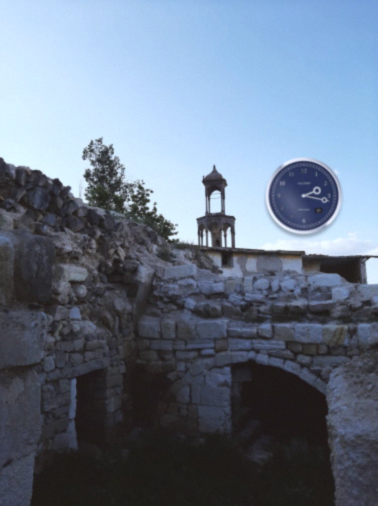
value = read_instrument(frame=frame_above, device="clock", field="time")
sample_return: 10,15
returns 2,17
